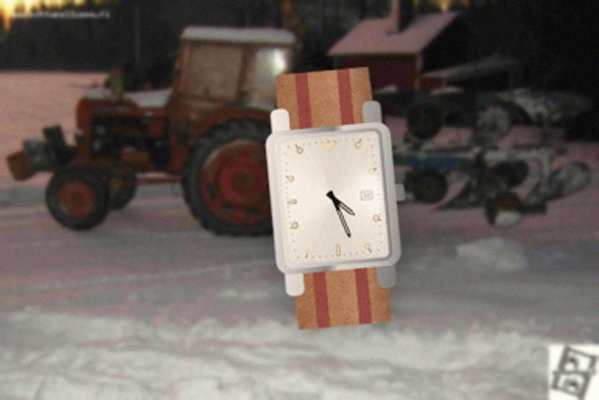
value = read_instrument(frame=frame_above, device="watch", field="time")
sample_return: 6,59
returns 4,27
